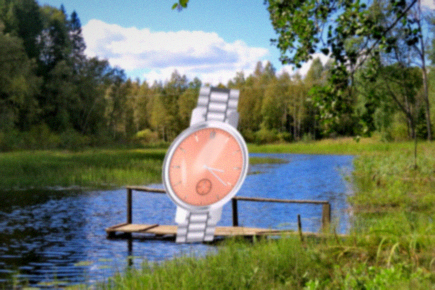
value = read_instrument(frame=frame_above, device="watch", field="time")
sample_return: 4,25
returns 3,21
